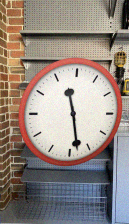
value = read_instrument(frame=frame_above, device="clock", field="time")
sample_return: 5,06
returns 11,28
